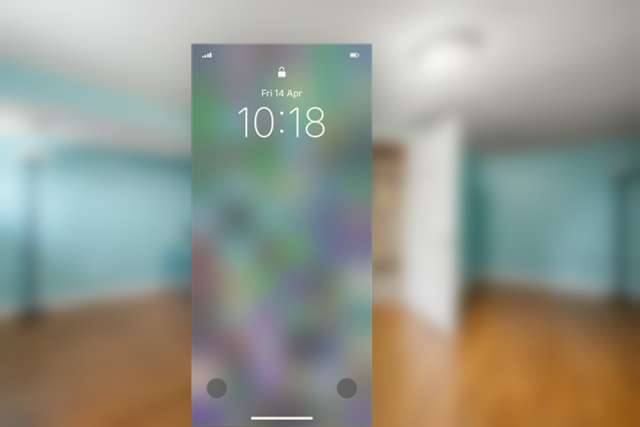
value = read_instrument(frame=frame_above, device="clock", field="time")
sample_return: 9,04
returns 10,18
